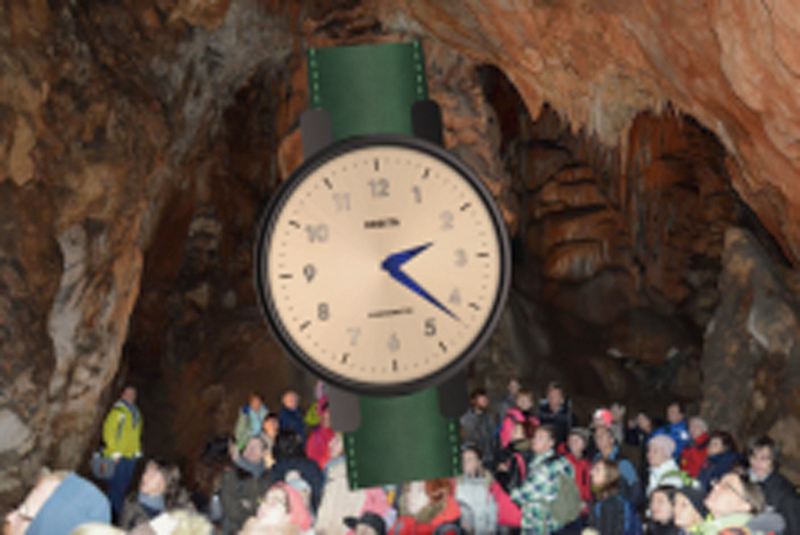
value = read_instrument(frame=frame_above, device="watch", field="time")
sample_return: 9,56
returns 2,22
